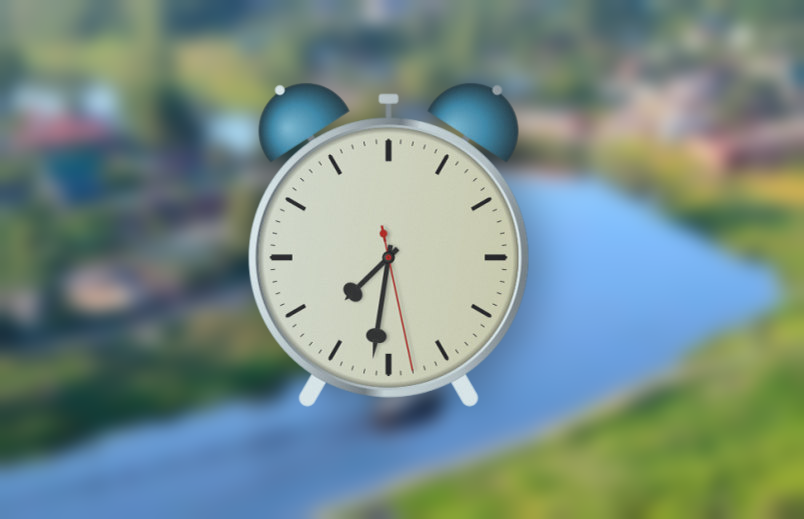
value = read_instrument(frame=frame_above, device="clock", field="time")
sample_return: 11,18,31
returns 7,31,28
